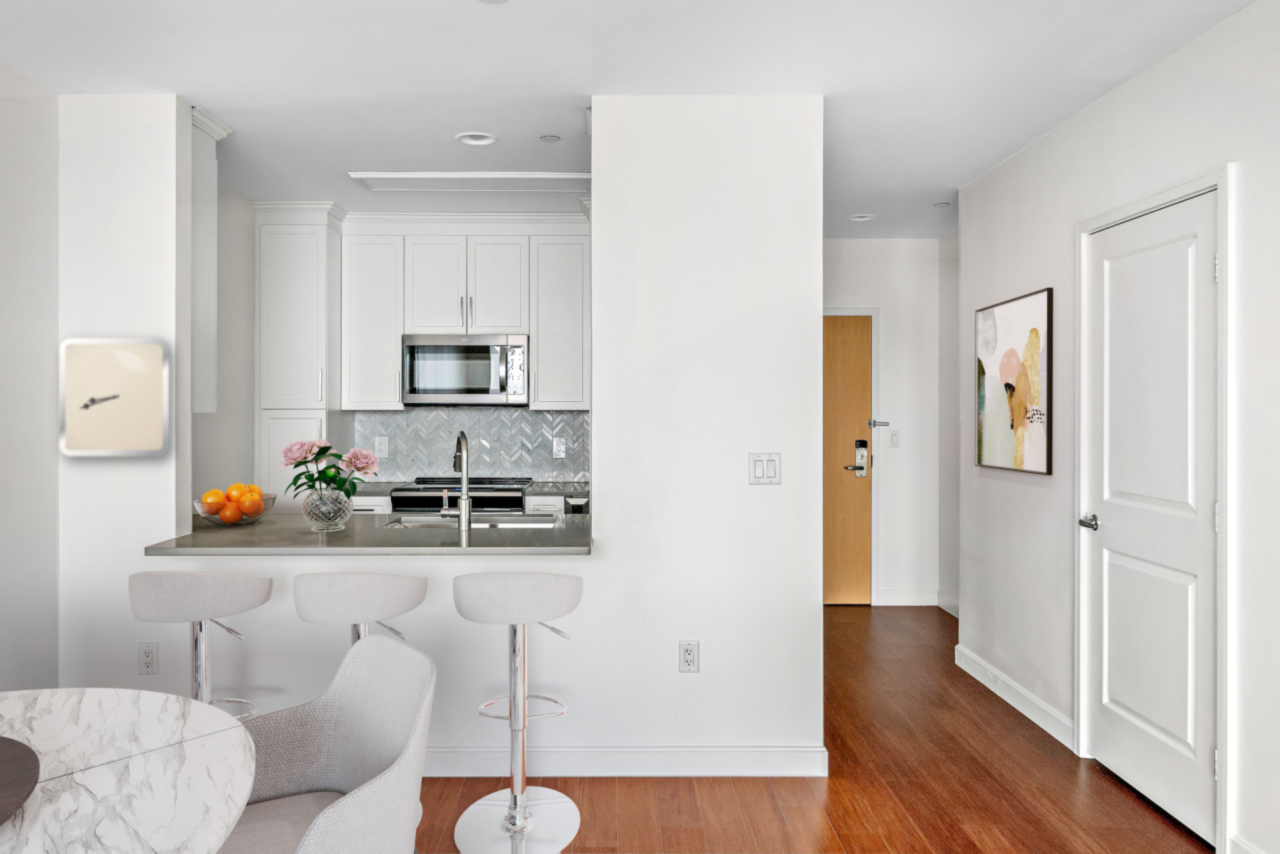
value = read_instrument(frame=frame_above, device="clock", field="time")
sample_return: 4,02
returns 8,42
